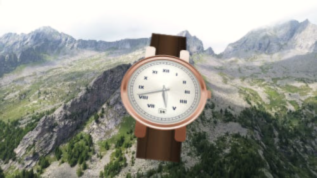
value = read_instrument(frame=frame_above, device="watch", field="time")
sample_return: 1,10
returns 5,42
